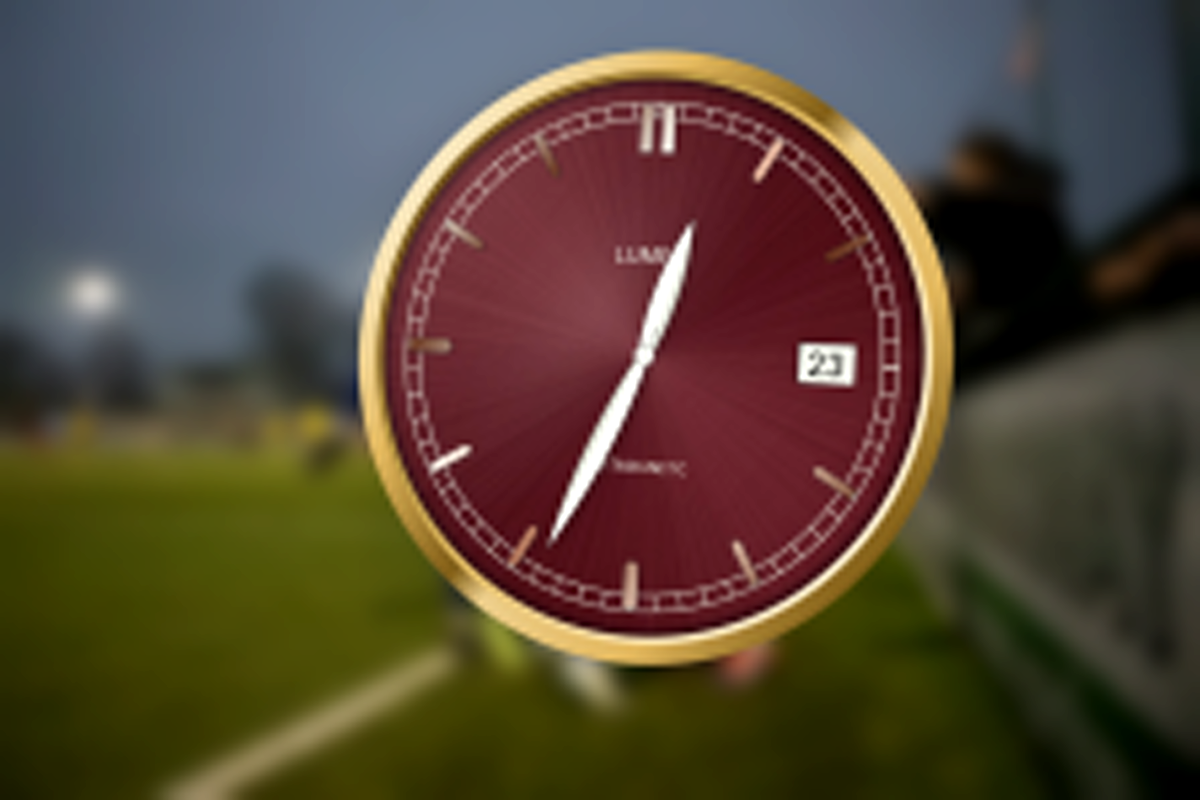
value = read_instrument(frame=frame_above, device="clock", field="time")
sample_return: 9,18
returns 12,34
